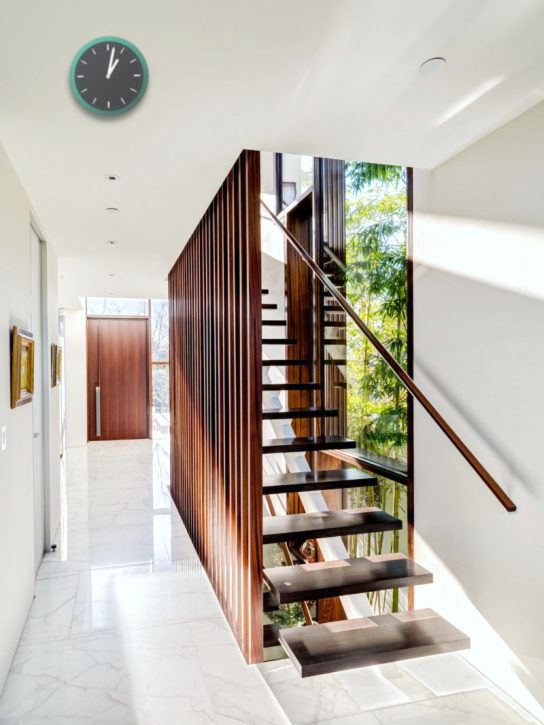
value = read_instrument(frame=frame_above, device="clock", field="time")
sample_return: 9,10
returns 1,02
